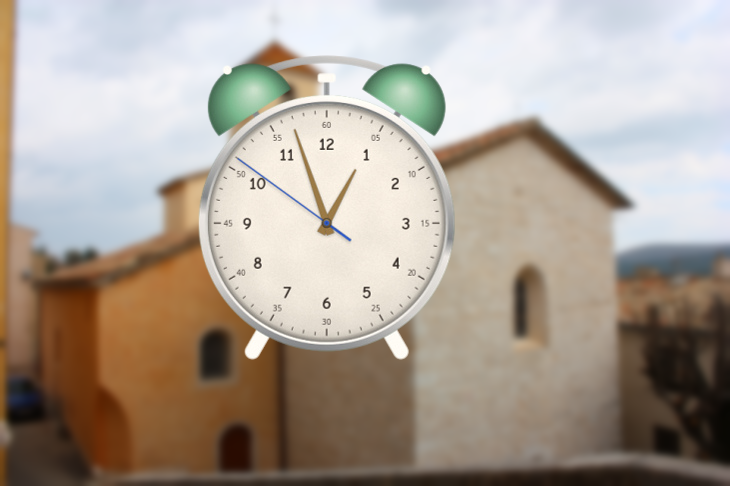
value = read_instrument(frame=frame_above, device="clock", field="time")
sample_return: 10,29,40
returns 12,56,51
